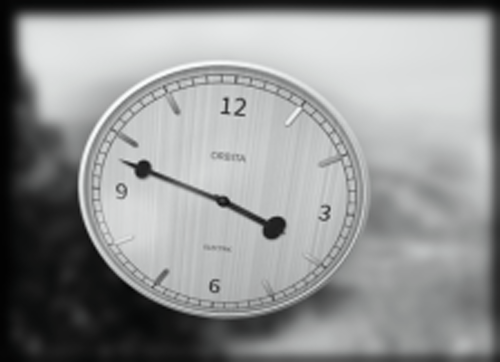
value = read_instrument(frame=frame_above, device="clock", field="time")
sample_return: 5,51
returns 3,48
